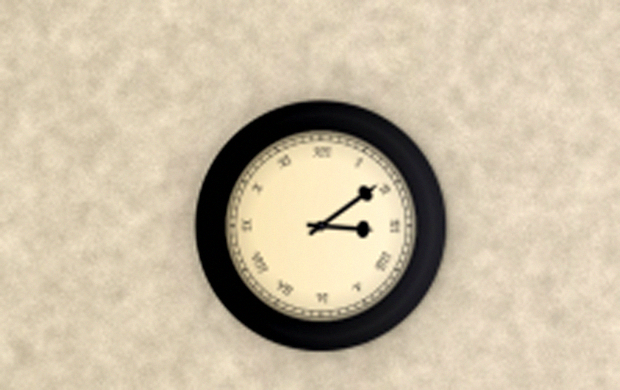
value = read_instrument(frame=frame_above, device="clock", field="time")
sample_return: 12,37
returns 3,09
